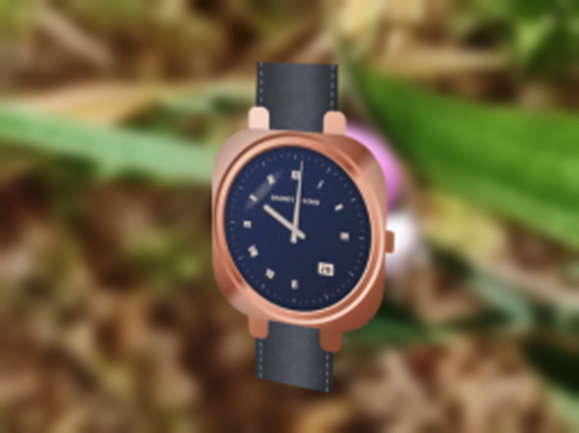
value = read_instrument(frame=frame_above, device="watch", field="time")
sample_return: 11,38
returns 10,01
